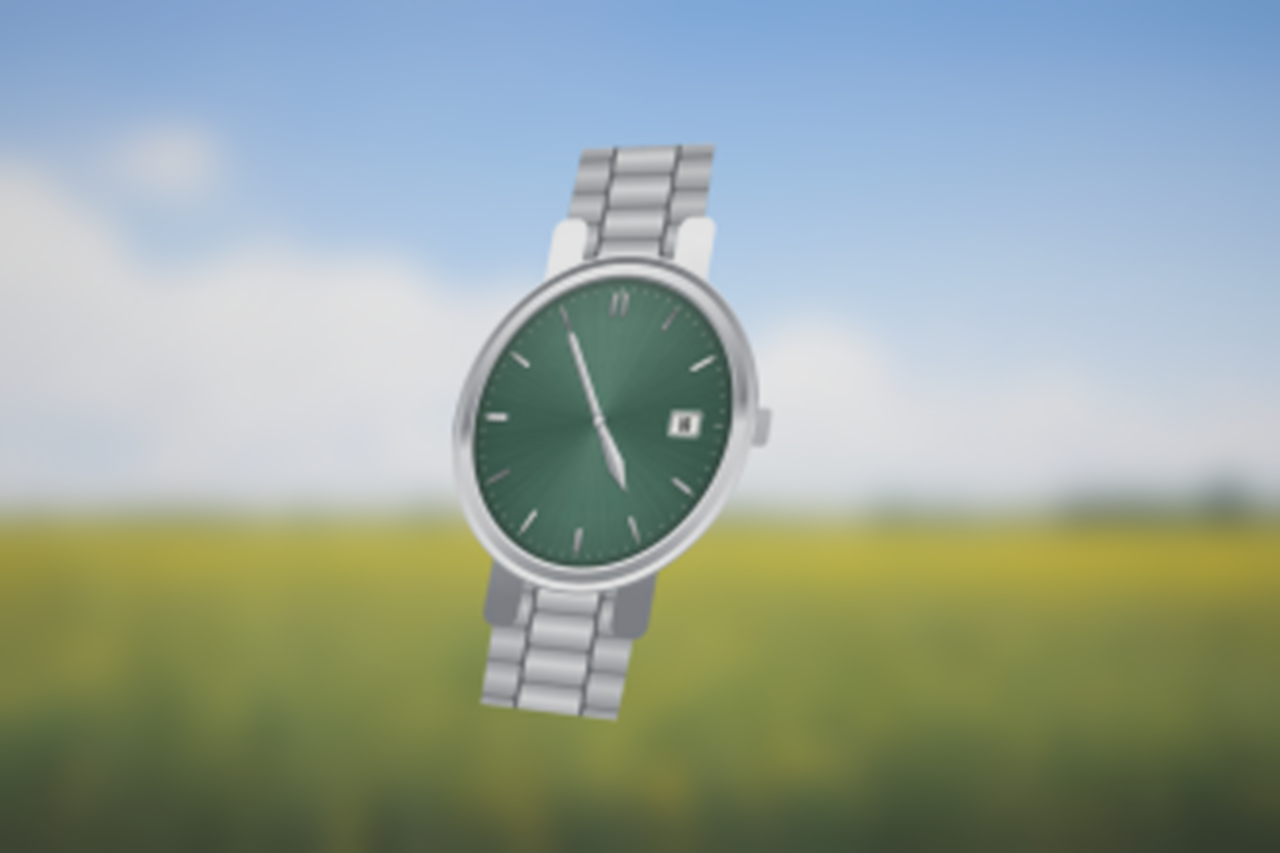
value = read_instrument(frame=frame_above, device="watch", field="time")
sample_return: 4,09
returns 4,55
